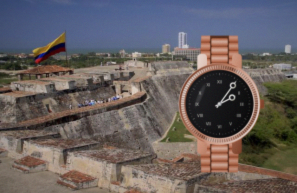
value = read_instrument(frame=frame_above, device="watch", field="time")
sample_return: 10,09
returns 2,06
